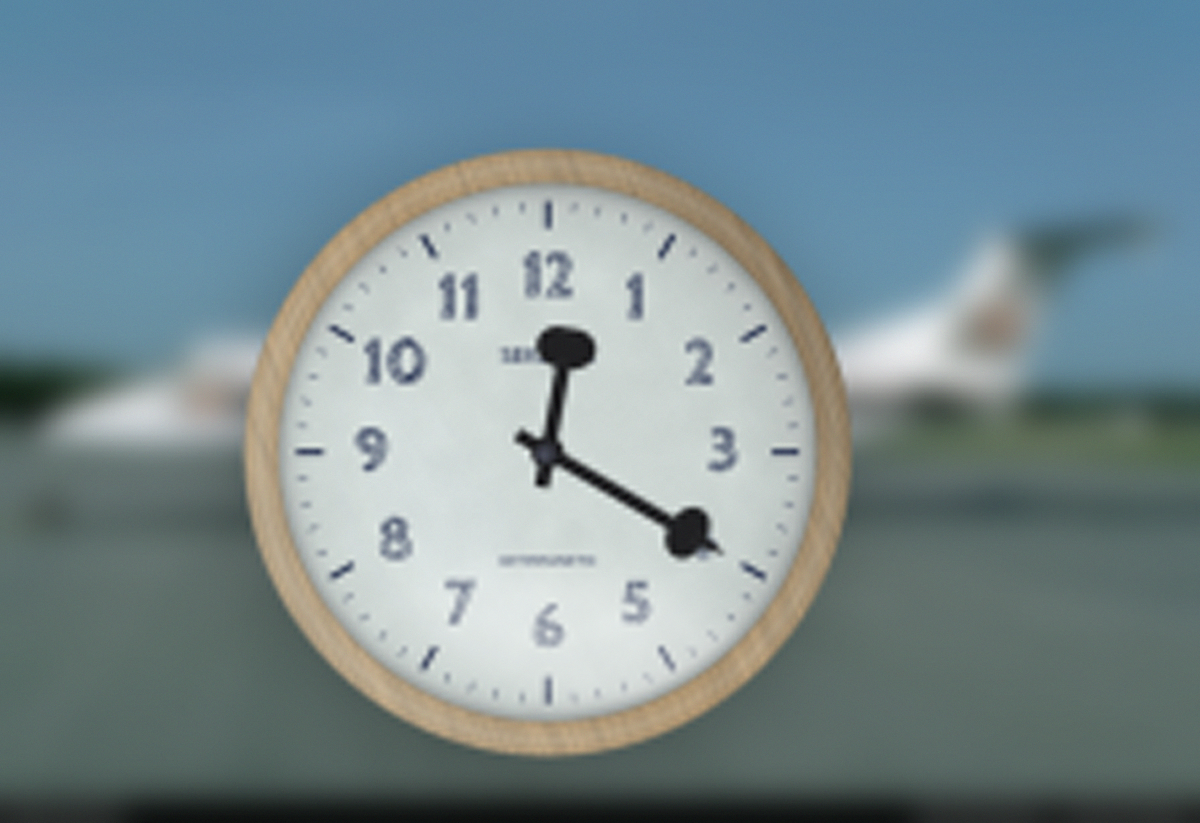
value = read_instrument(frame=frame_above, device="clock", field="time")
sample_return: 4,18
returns 12,20
